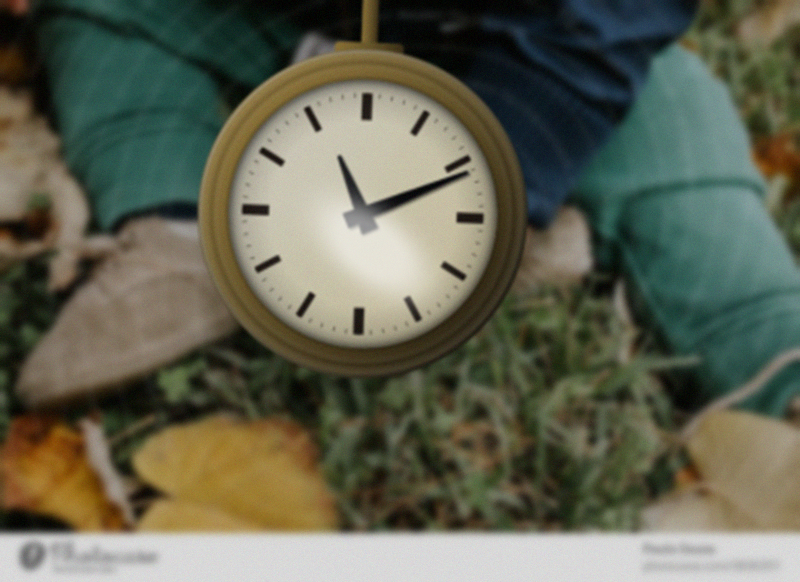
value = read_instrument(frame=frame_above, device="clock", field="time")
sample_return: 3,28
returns 11,11
